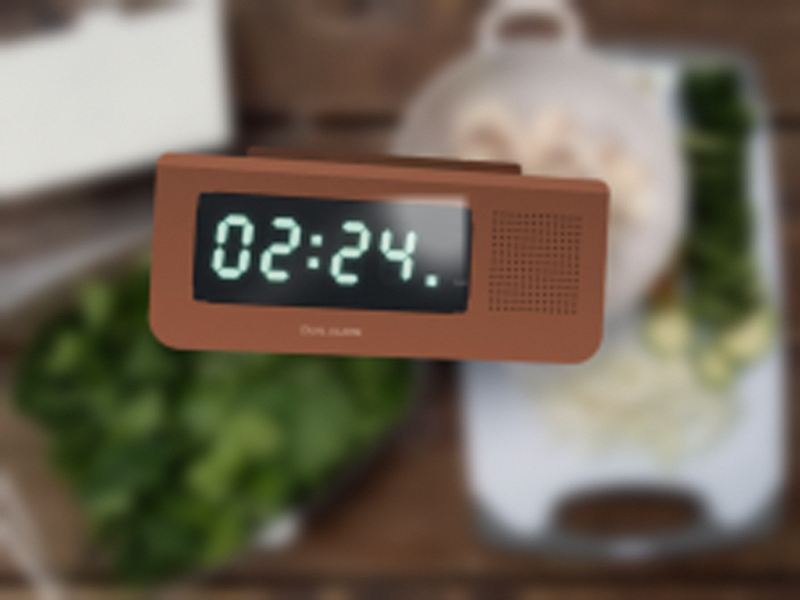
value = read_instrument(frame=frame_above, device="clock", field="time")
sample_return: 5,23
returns 2,24
